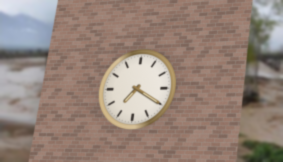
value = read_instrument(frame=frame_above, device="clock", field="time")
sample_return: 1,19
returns 7,20
